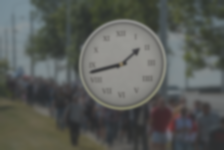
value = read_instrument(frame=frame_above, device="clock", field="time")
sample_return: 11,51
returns 1,43
